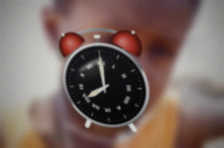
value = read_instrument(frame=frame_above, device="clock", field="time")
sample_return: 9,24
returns 8,00
